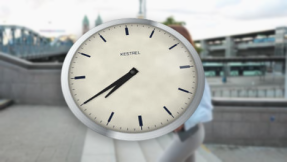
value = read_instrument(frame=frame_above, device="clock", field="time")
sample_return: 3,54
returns 7,40
